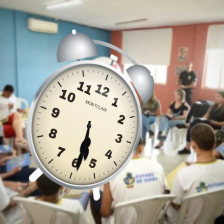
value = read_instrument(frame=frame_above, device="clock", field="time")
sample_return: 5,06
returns 5,29
